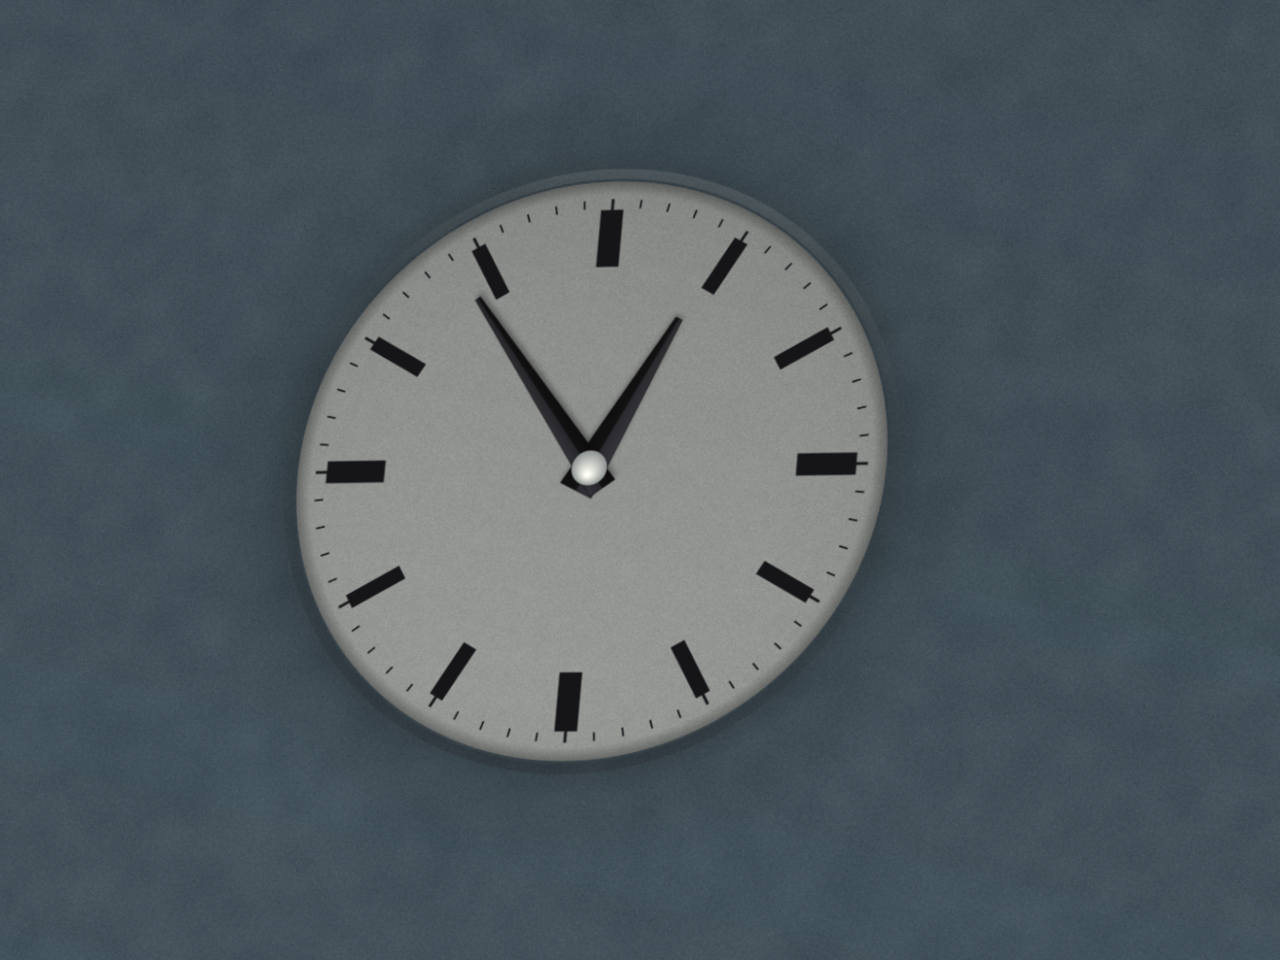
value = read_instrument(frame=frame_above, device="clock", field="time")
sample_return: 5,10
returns 12,54
